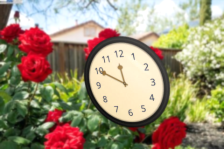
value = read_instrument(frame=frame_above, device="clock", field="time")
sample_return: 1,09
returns 11,50
